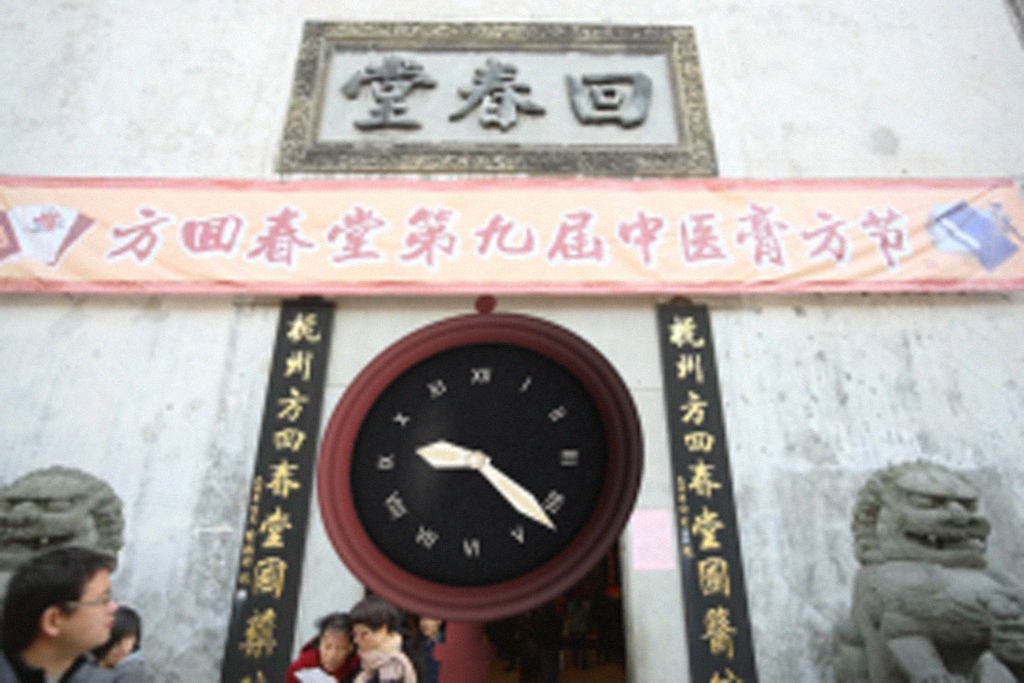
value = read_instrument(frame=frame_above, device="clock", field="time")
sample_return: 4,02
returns 9,22
